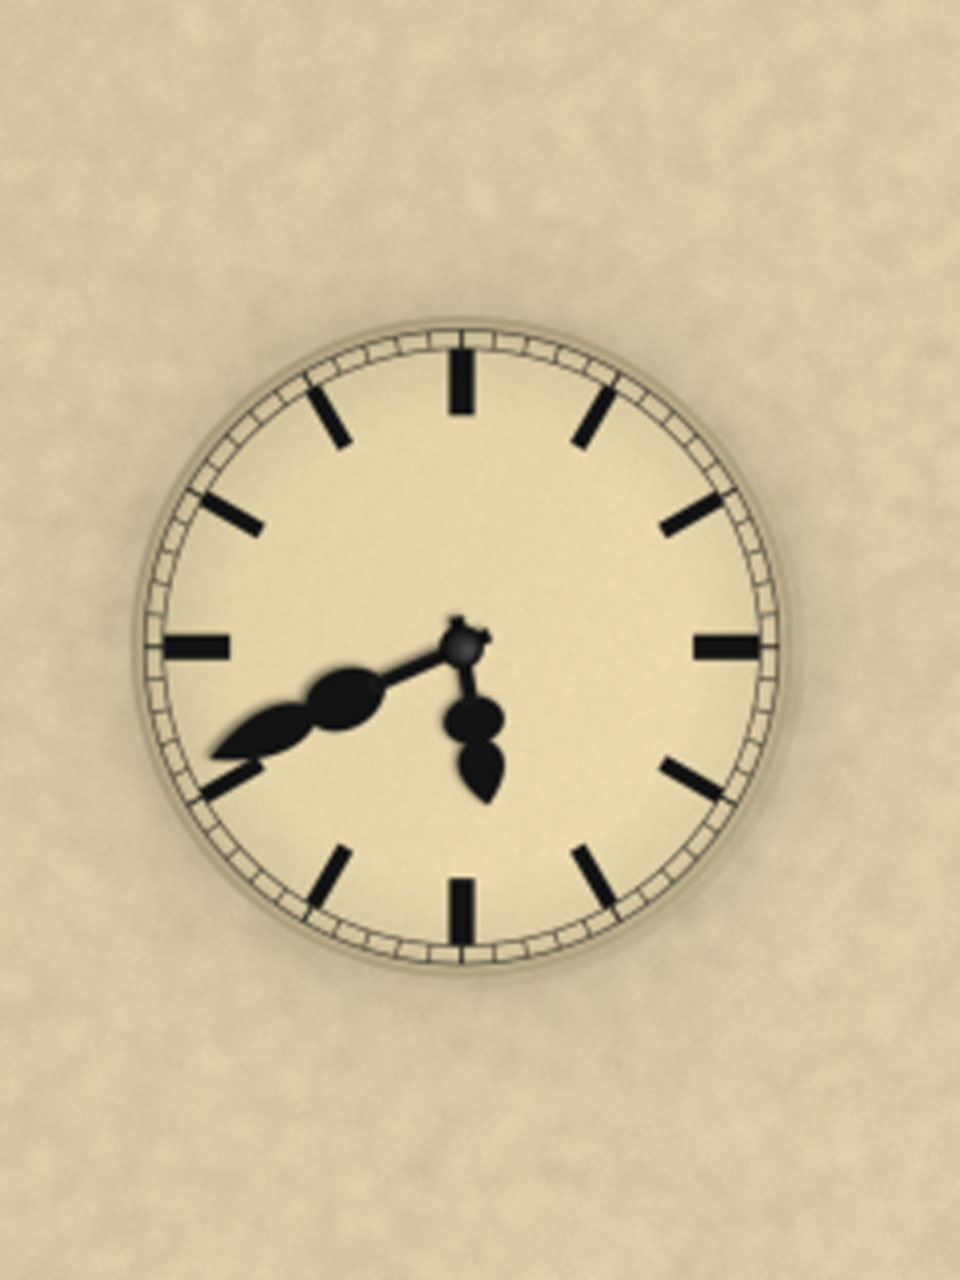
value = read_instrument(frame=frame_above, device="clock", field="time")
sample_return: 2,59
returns 5,41
